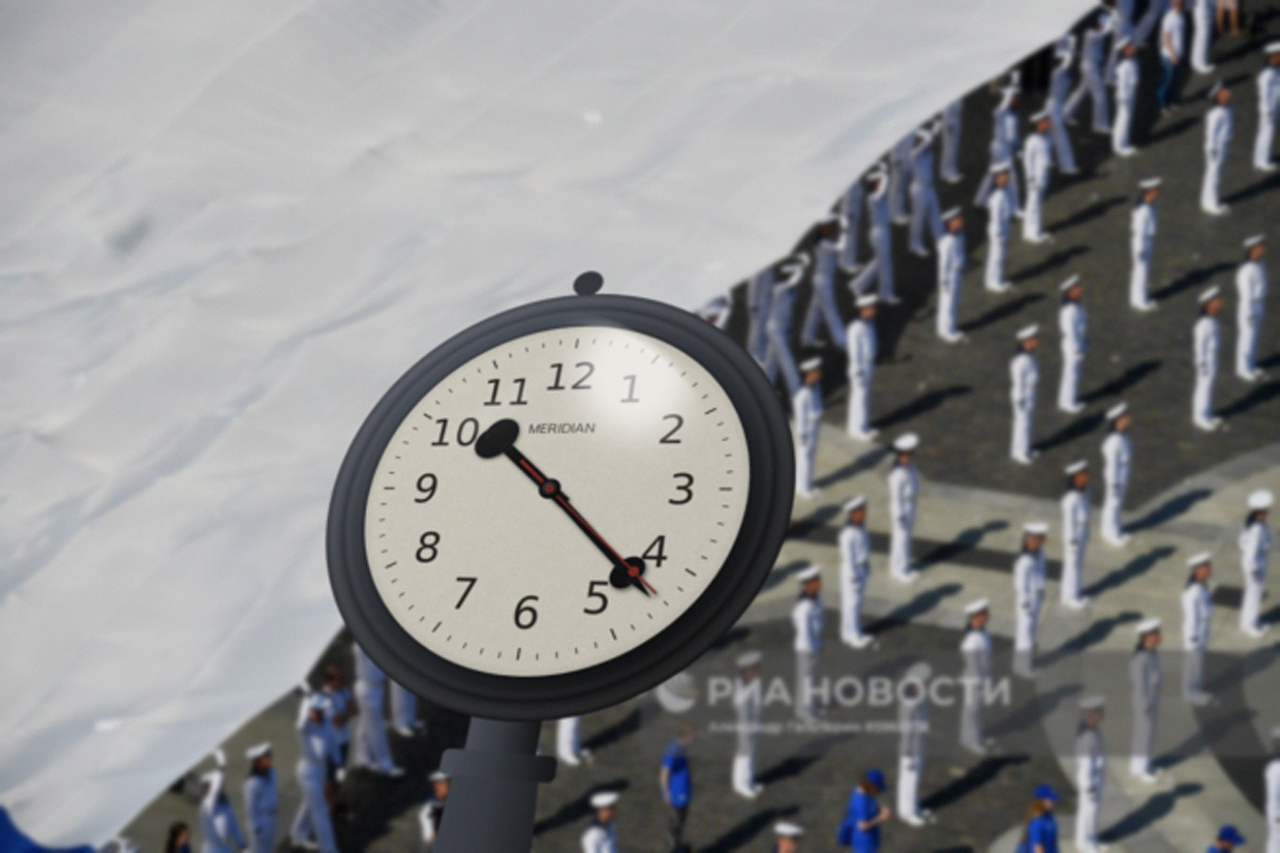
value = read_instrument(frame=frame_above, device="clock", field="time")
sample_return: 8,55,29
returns 10,22,22
